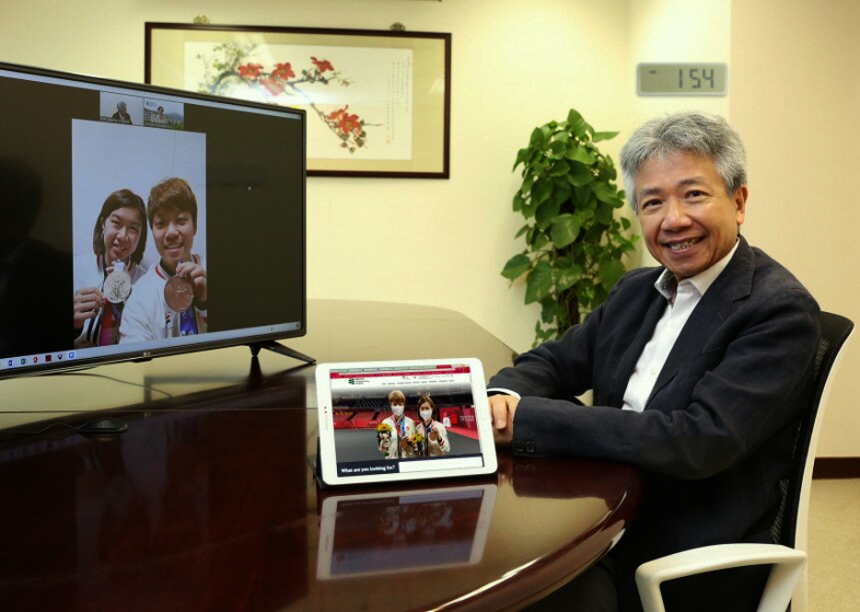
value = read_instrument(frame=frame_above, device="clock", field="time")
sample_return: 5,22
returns 1,54
